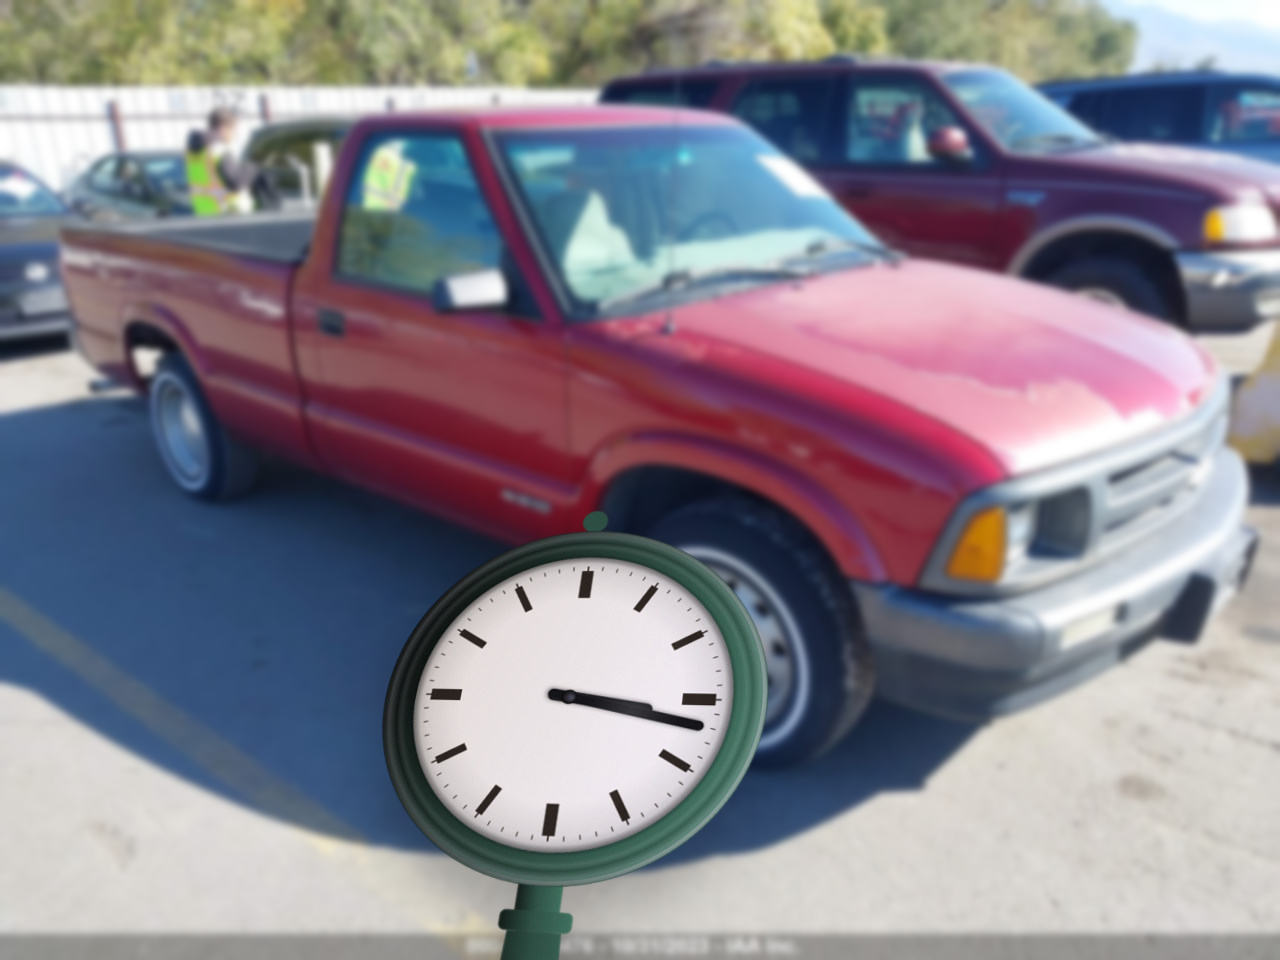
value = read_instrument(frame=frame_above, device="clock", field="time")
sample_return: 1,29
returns 3,17
